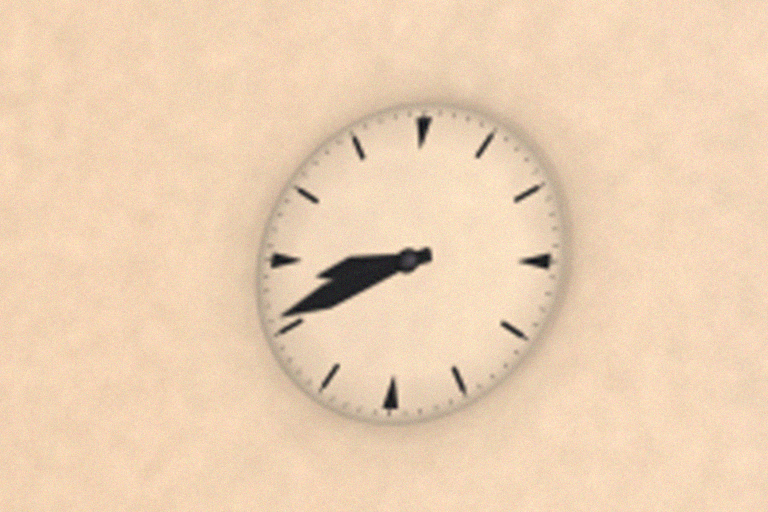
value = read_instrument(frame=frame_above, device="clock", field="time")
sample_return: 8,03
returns 8,41
